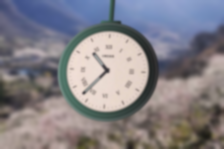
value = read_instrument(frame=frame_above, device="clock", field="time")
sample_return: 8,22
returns 10,37
